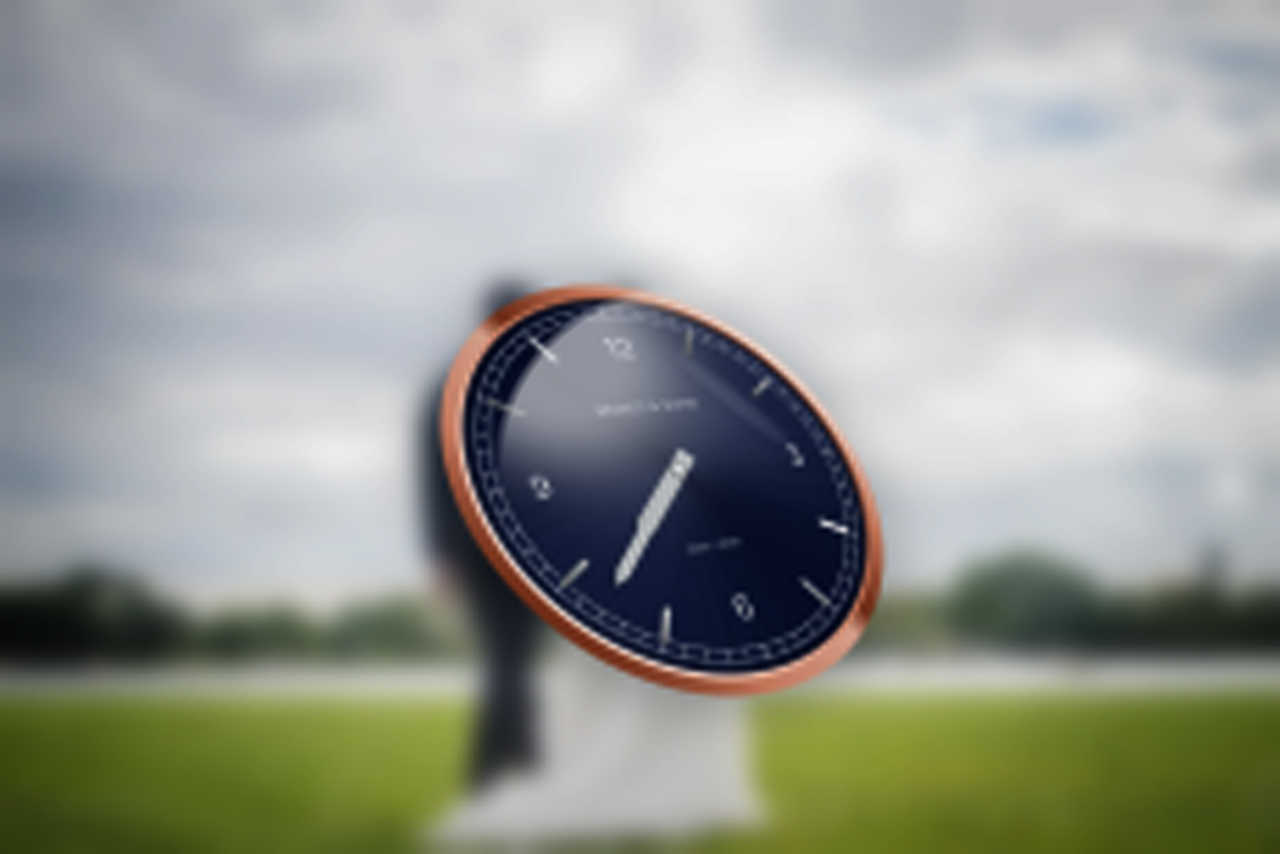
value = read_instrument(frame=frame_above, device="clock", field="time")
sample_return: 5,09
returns 7,38
